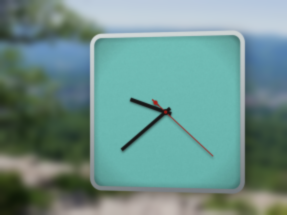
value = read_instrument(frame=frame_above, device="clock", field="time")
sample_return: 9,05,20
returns 9,38,22
